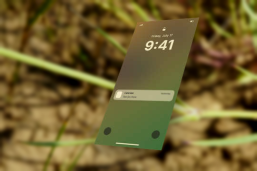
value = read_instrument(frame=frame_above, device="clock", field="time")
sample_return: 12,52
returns 9,41
